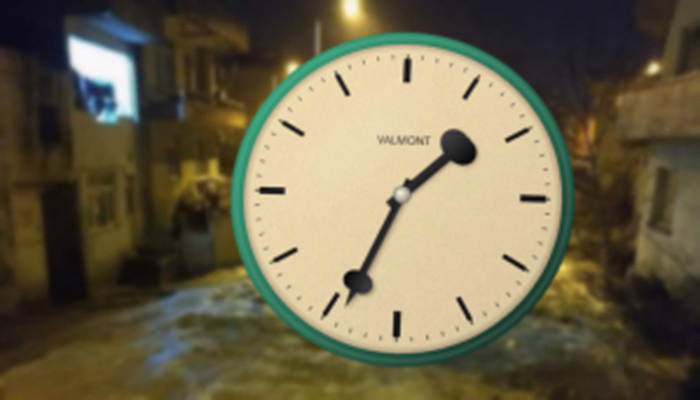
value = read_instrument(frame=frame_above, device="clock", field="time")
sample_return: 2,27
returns 1,34
